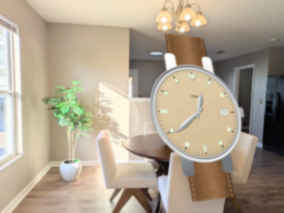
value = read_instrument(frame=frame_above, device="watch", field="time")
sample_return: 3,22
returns 12,39
